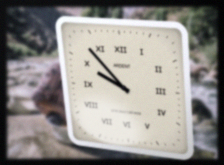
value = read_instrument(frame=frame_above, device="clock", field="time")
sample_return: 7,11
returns 9,53
